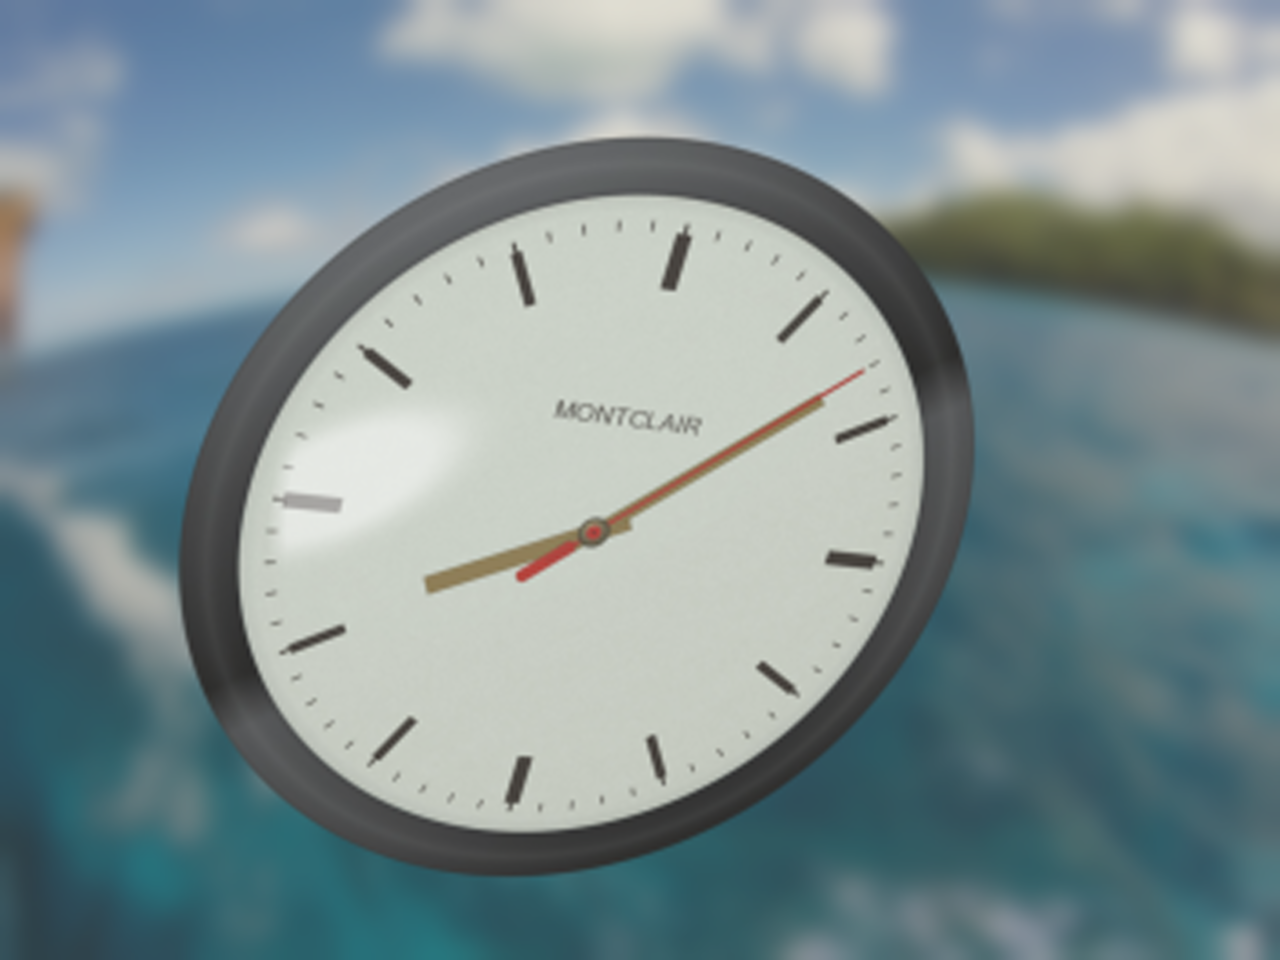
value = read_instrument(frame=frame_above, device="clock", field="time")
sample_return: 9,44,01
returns 8,08,08
